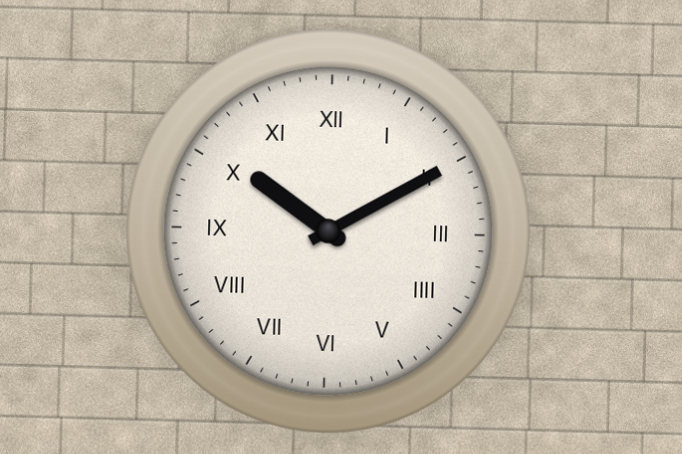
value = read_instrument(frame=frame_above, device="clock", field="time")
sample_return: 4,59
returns 10,10
